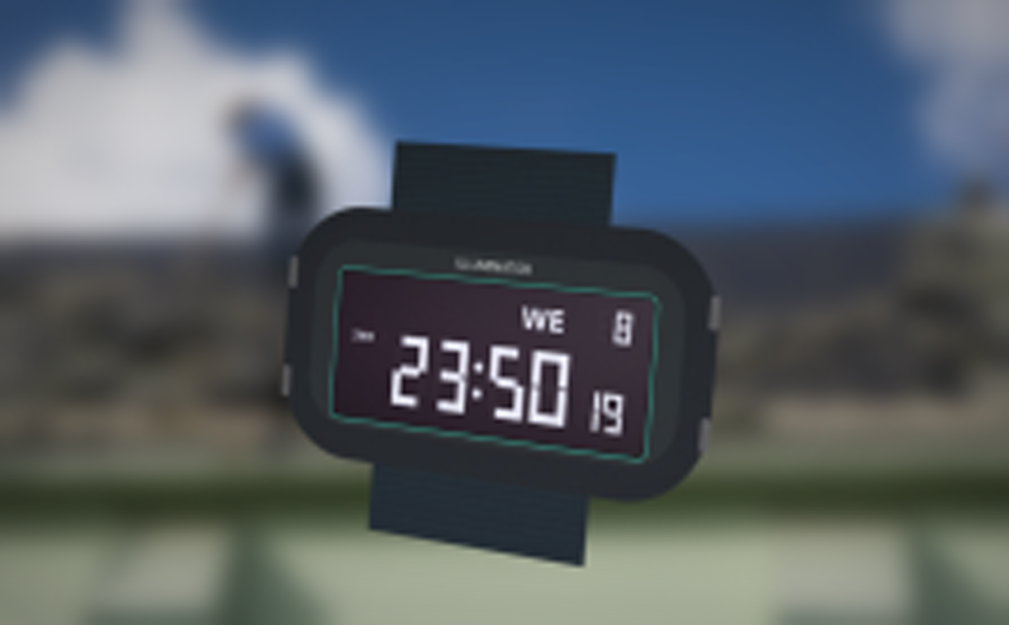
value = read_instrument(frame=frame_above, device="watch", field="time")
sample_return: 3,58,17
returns 23,50,19
